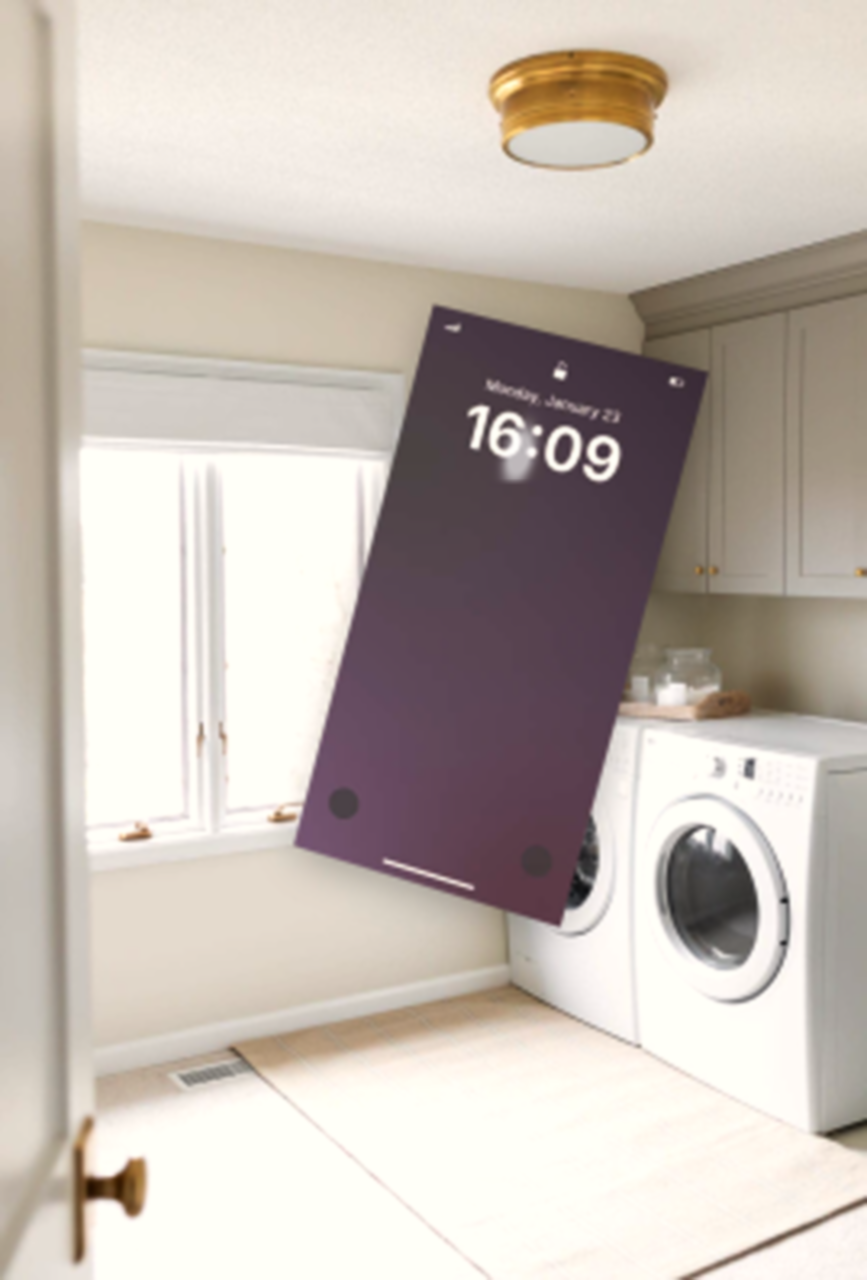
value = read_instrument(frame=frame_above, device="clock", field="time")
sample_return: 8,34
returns 16,09
